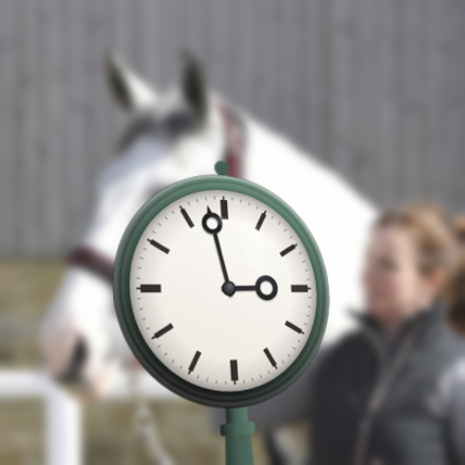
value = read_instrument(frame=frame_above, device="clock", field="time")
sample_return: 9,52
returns 2,58
